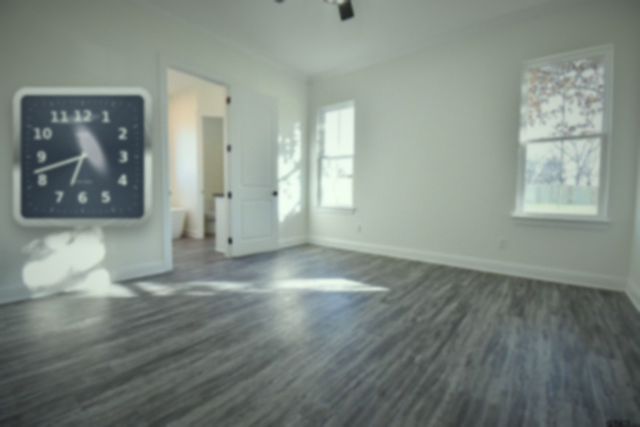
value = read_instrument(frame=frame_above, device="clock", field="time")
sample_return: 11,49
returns 6,42
